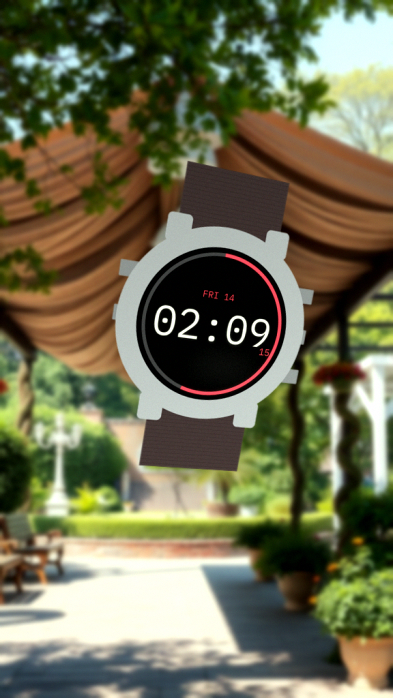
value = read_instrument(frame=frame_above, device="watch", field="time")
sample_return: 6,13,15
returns 2,09,15
